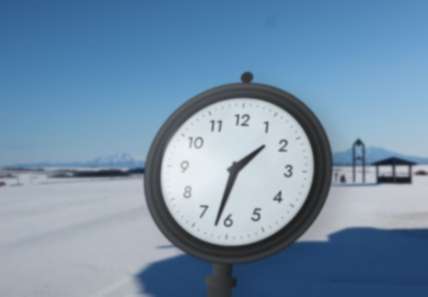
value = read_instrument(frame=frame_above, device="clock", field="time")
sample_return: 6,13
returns 1,32
